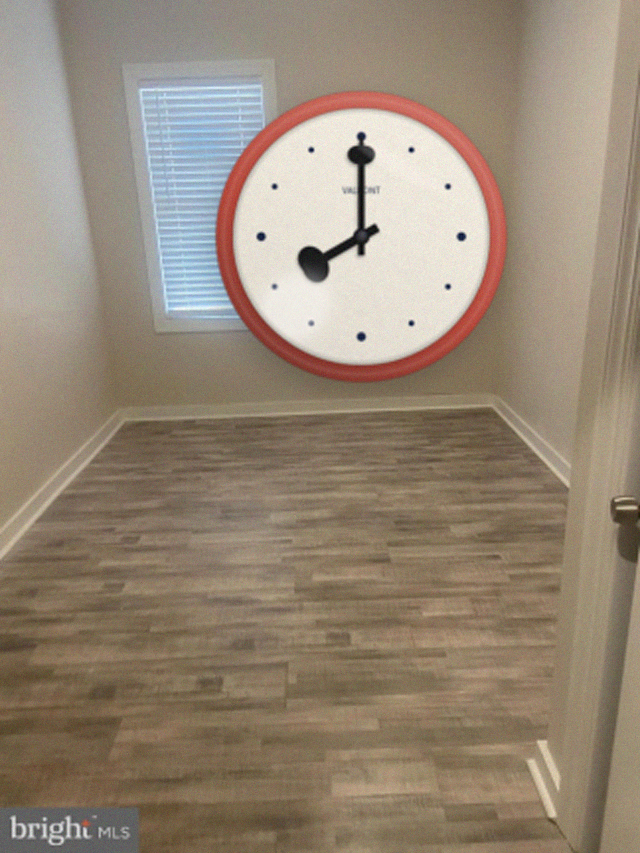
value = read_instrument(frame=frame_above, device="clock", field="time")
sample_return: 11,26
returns 8,00
